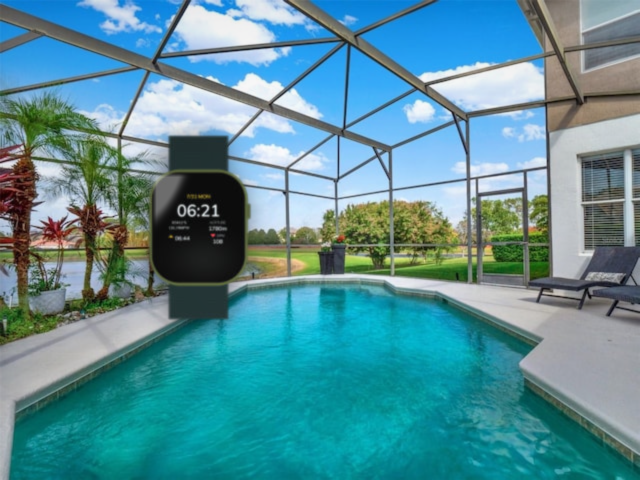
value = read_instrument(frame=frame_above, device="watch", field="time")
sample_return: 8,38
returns 6,21
